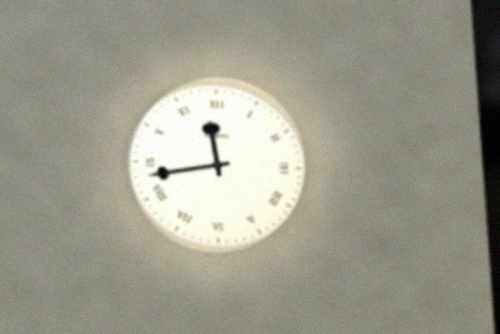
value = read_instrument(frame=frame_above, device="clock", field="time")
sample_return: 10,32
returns 11,43
